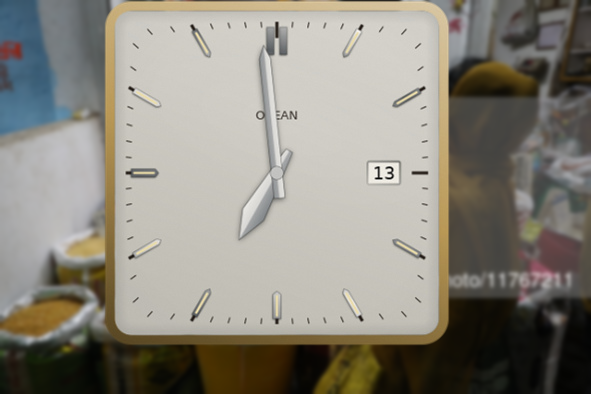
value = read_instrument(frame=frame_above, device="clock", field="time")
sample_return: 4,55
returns 6,59
